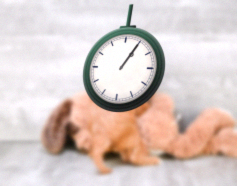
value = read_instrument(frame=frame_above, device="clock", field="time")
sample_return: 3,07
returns 1,05
